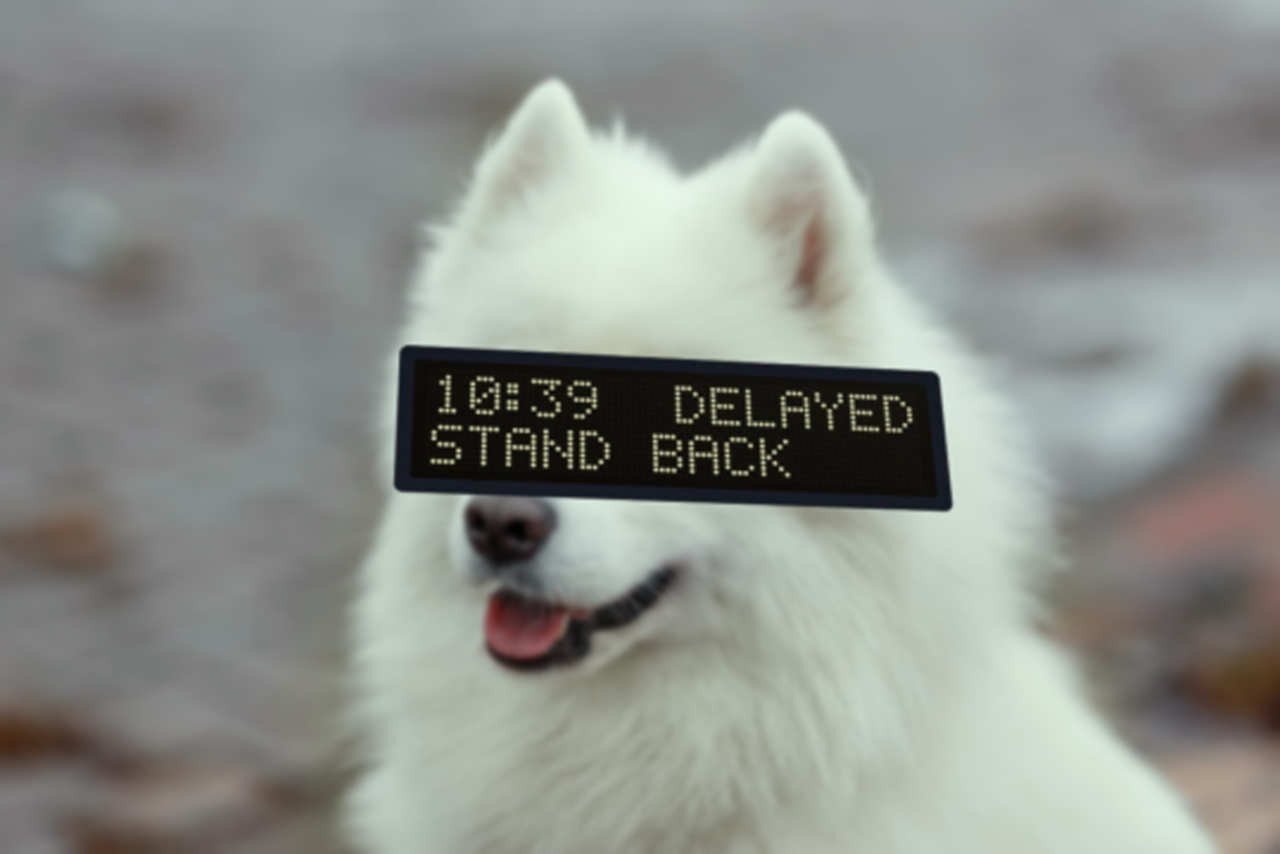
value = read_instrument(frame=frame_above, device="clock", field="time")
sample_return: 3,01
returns 10,39
